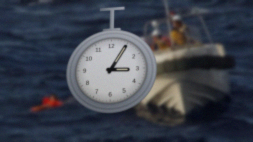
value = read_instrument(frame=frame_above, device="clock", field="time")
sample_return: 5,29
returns 3,05
